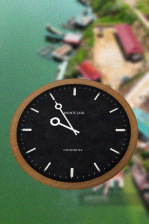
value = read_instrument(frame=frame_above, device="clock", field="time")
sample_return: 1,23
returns 9,55
